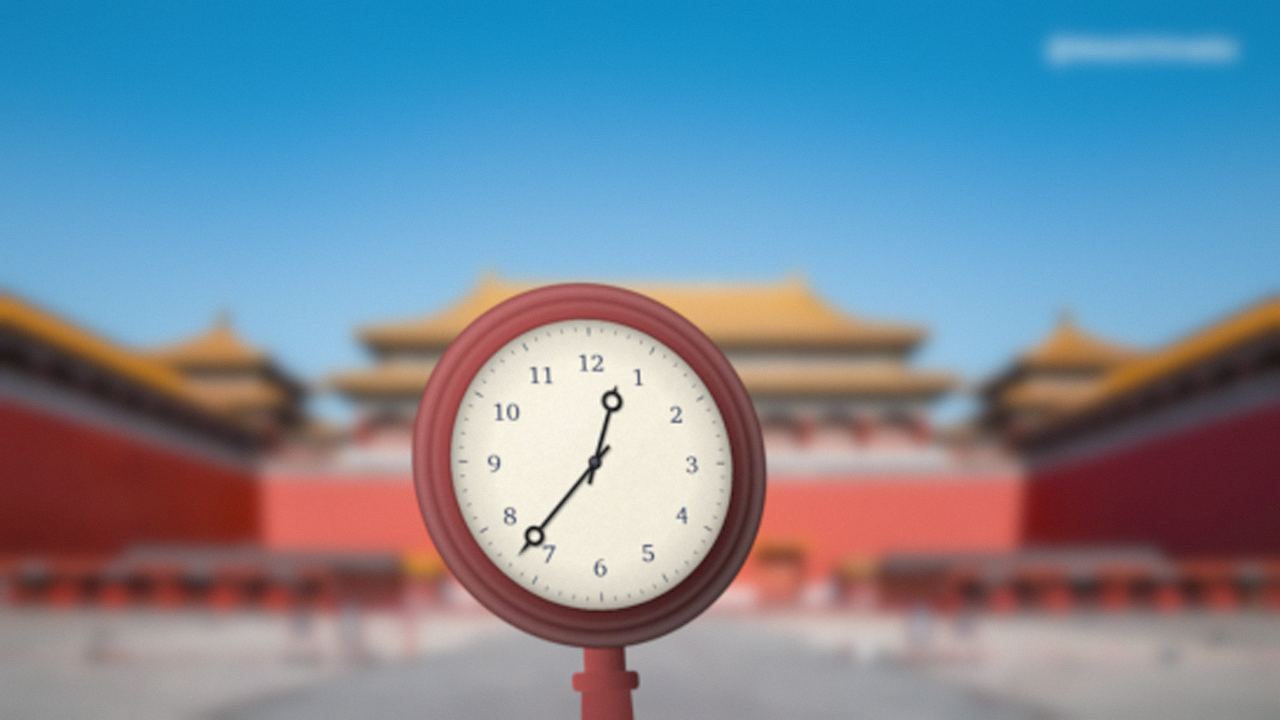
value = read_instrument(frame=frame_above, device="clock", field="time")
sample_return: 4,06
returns 12,37
